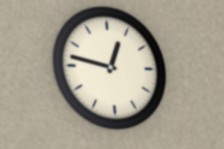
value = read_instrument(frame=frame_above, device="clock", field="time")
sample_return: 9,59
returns 12,47
